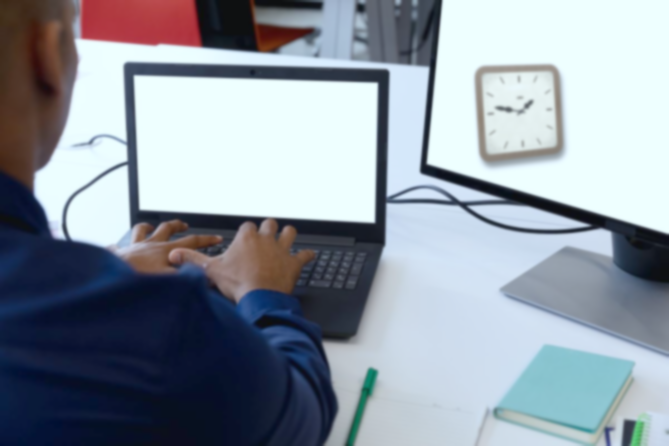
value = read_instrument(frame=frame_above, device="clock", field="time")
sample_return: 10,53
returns 1,47
